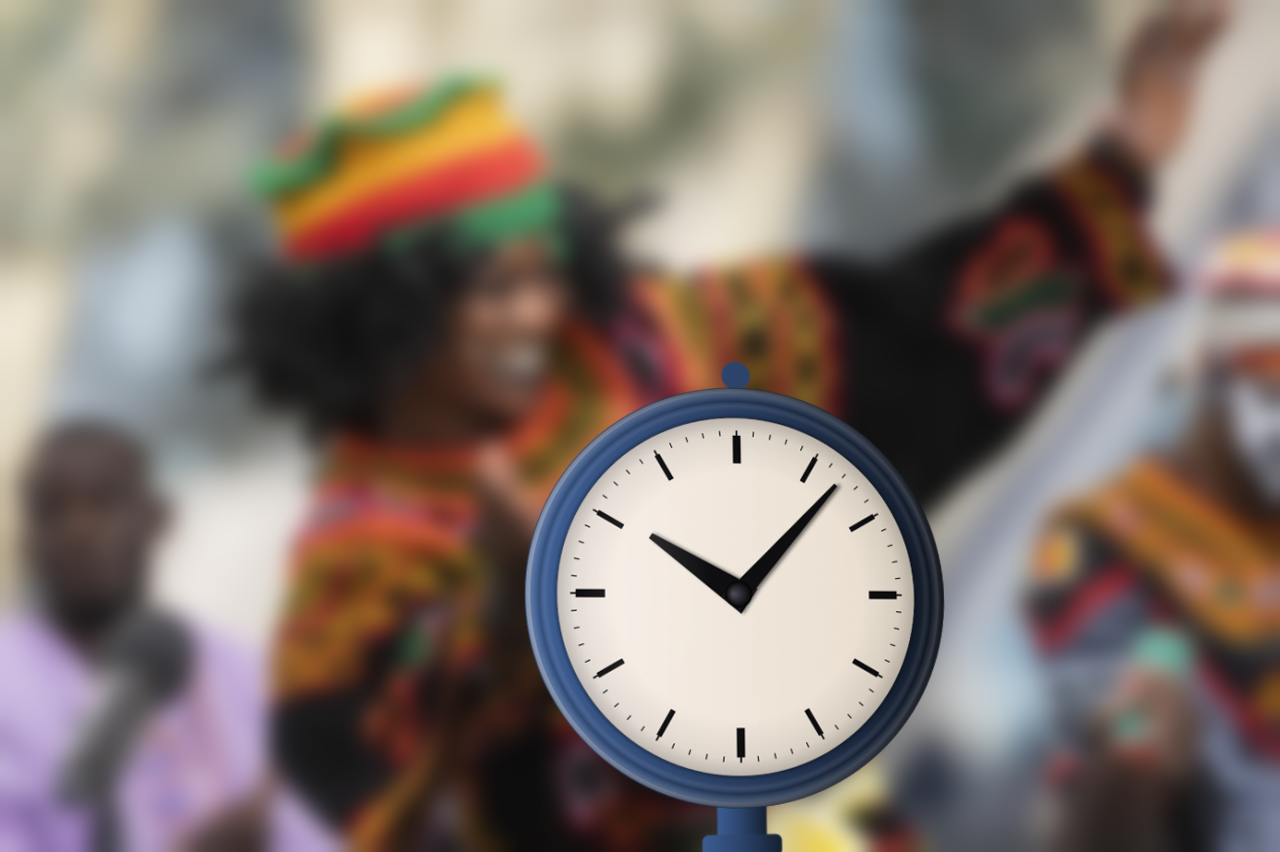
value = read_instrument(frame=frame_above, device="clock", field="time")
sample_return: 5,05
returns 10,07
